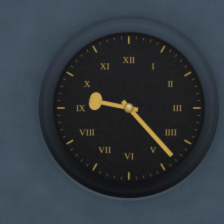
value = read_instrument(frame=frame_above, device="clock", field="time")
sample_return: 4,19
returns 9,23
